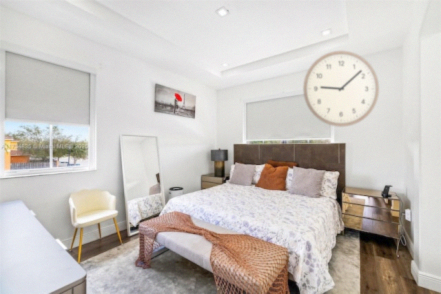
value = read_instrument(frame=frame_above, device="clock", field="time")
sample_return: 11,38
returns 9,08
